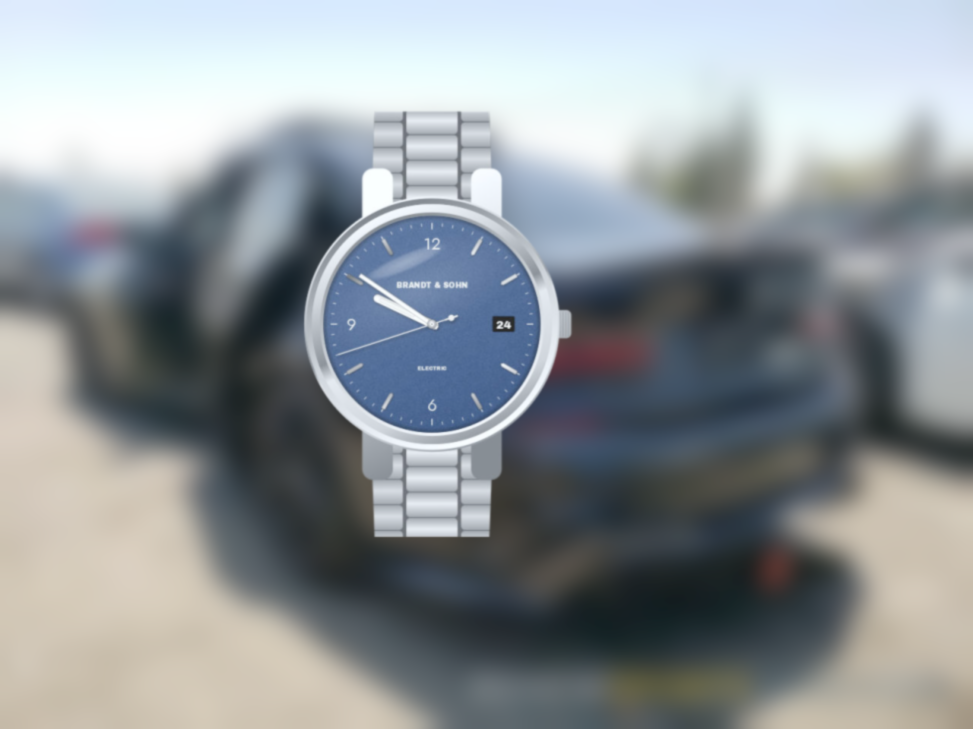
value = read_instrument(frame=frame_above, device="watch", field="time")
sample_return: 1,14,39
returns 9,50,42
